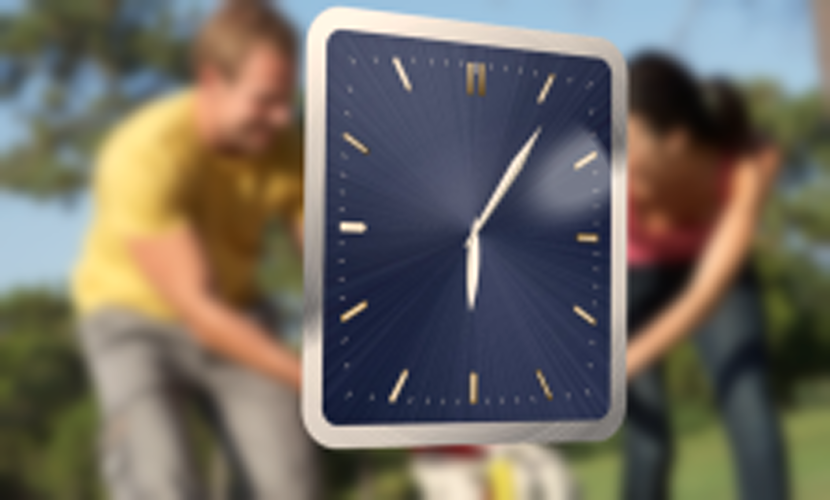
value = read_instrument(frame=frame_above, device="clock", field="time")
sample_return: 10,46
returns 6,06
